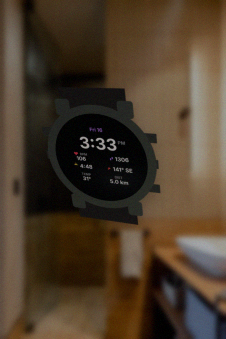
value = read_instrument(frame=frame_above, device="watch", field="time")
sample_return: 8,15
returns 3,33
